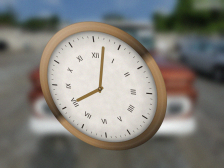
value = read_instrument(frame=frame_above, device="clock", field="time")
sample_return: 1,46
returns 8,02
